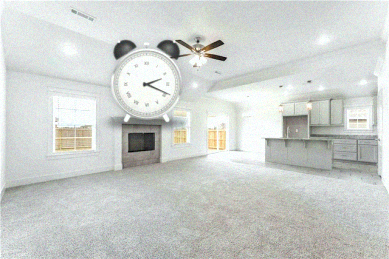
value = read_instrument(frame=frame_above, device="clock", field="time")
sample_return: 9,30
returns 2,19
